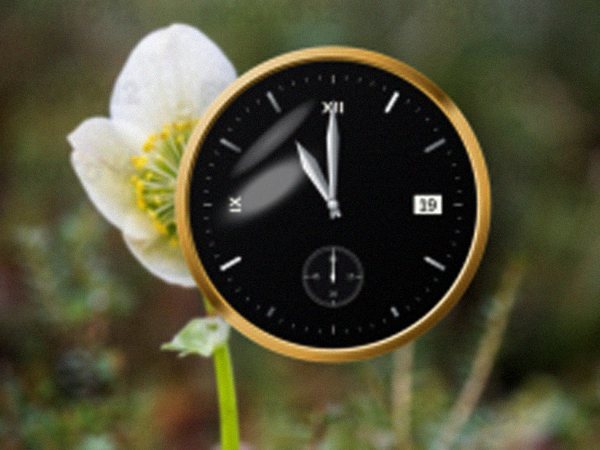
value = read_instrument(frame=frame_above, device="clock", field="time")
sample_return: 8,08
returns 11,00
